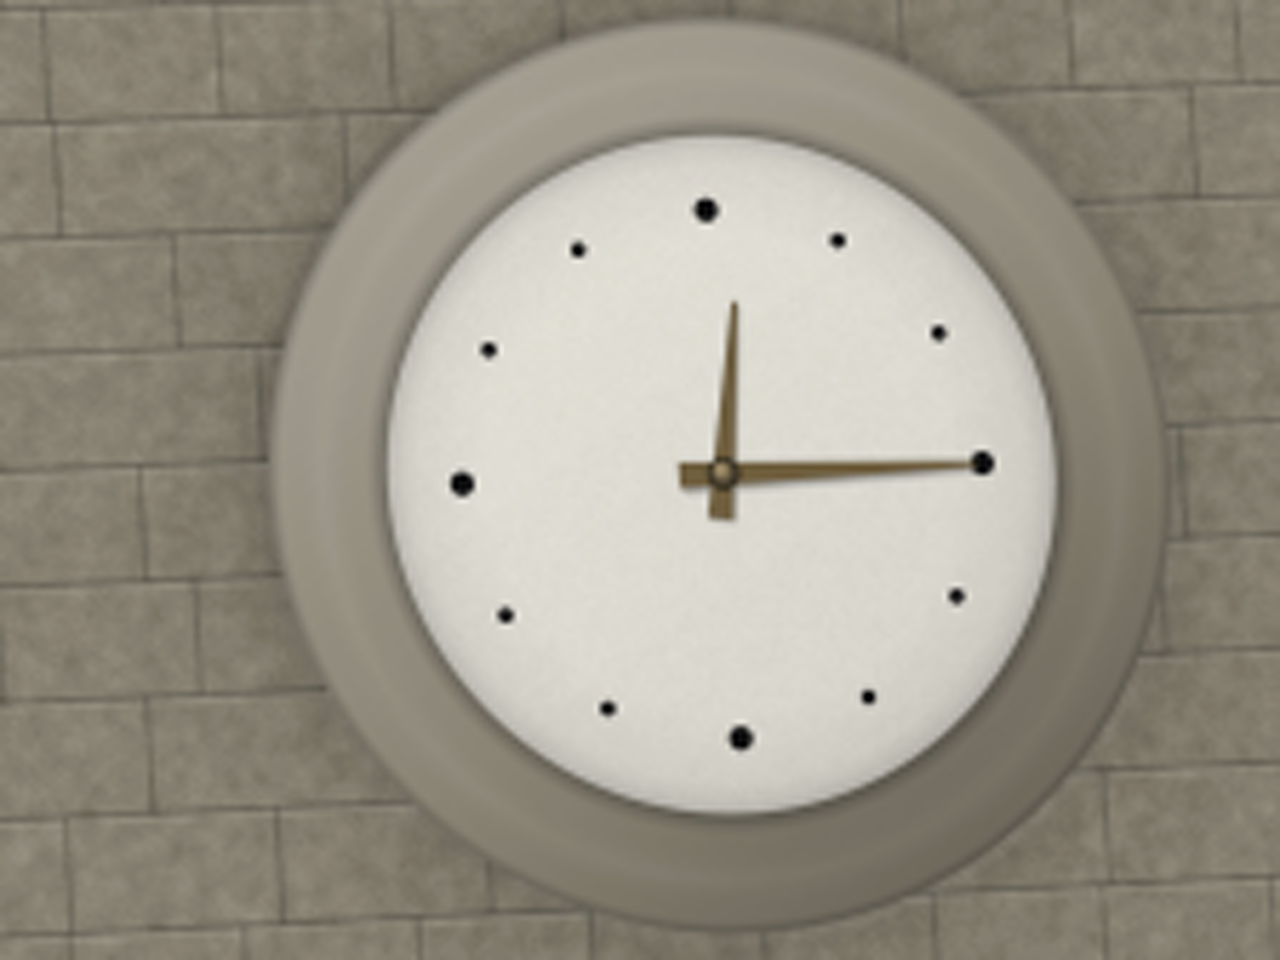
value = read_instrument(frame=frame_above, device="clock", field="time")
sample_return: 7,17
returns 12,15
